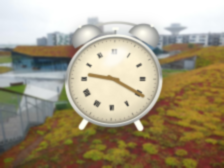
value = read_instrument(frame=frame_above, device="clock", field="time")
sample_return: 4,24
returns 9,20
